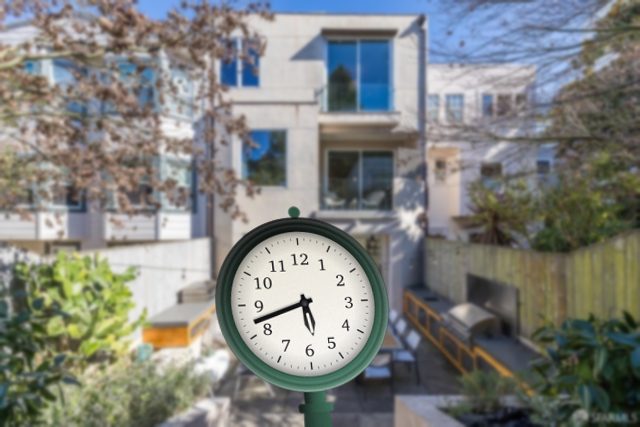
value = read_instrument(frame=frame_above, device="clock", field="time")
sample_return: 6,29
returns 5,42
